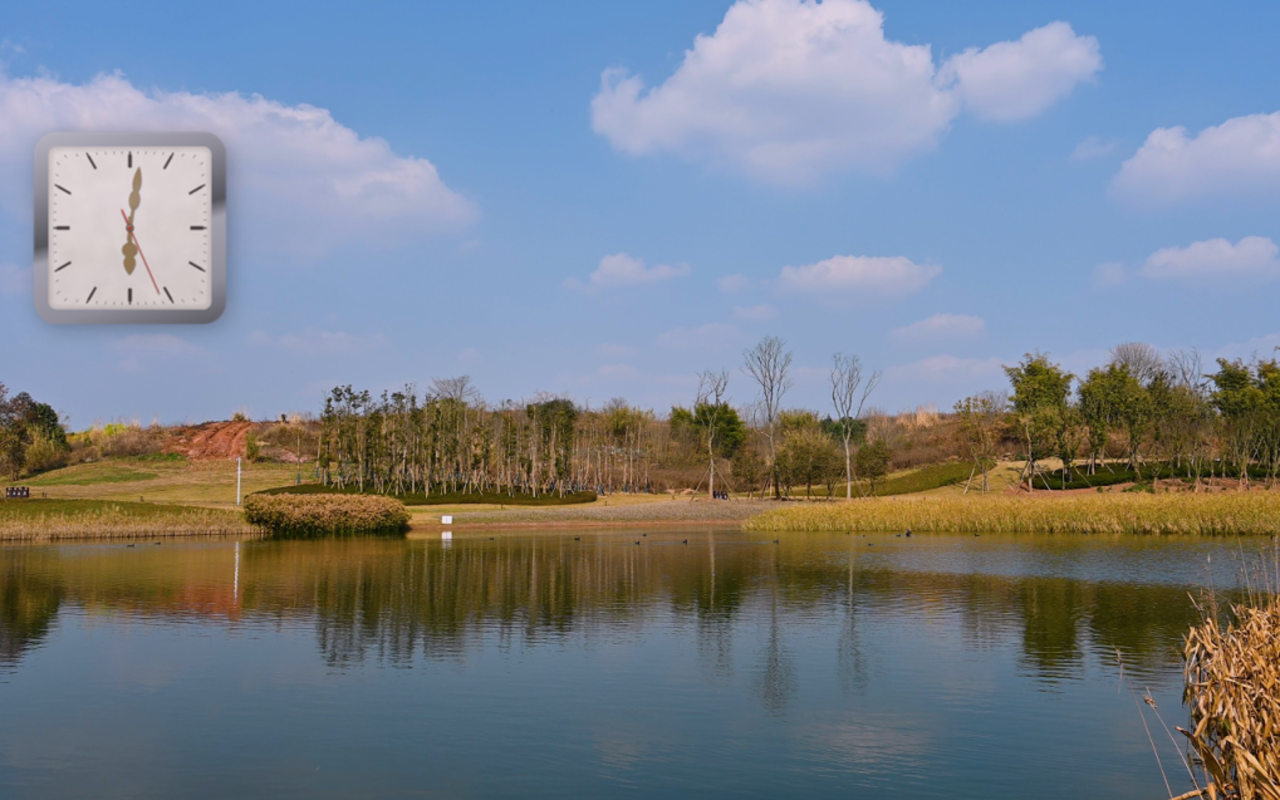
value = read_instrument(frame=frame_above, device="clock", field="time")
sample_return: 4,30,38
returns 6,01,26
